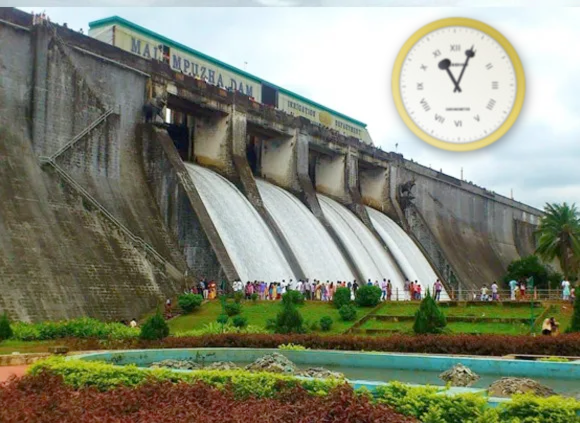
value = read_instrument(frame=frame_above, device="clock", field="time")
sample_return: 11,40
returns 11,04
